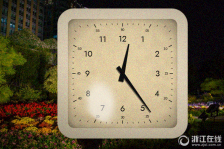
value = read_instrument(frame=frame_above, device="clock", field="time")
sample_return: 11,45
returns 12,24
